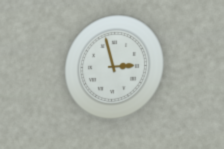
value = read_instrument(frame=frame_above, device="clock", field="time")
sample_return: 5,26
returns 2,57
